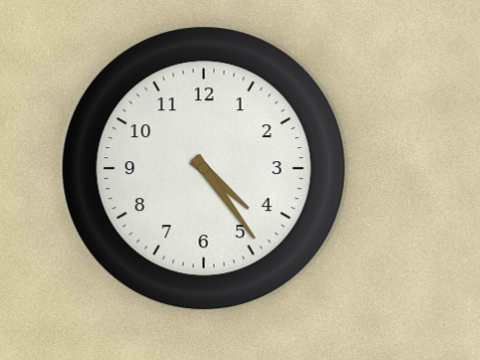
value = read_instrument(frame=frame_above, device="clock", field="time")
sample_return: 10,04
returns 4,24
